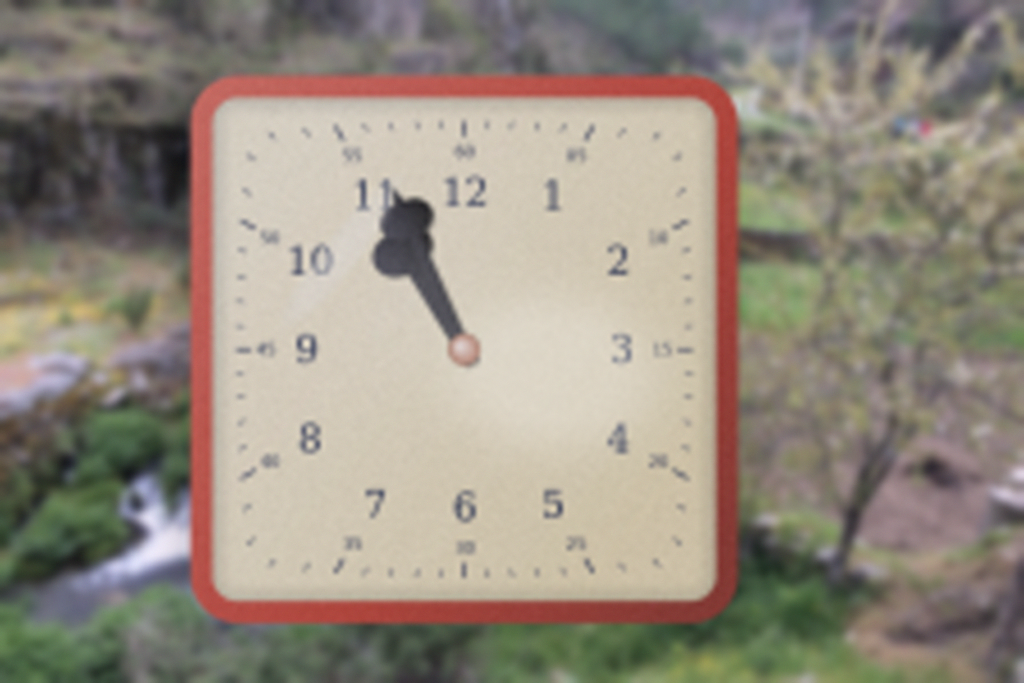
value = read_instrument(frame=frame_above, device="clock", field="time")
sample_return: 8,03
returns 10,56
